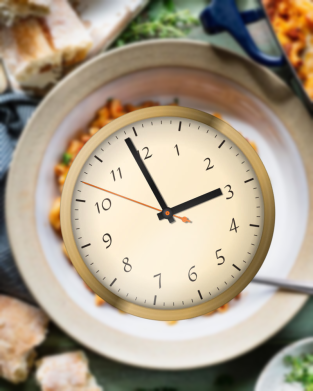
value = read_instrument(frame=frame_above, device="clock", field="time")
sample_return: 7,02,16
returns 2,58,52
